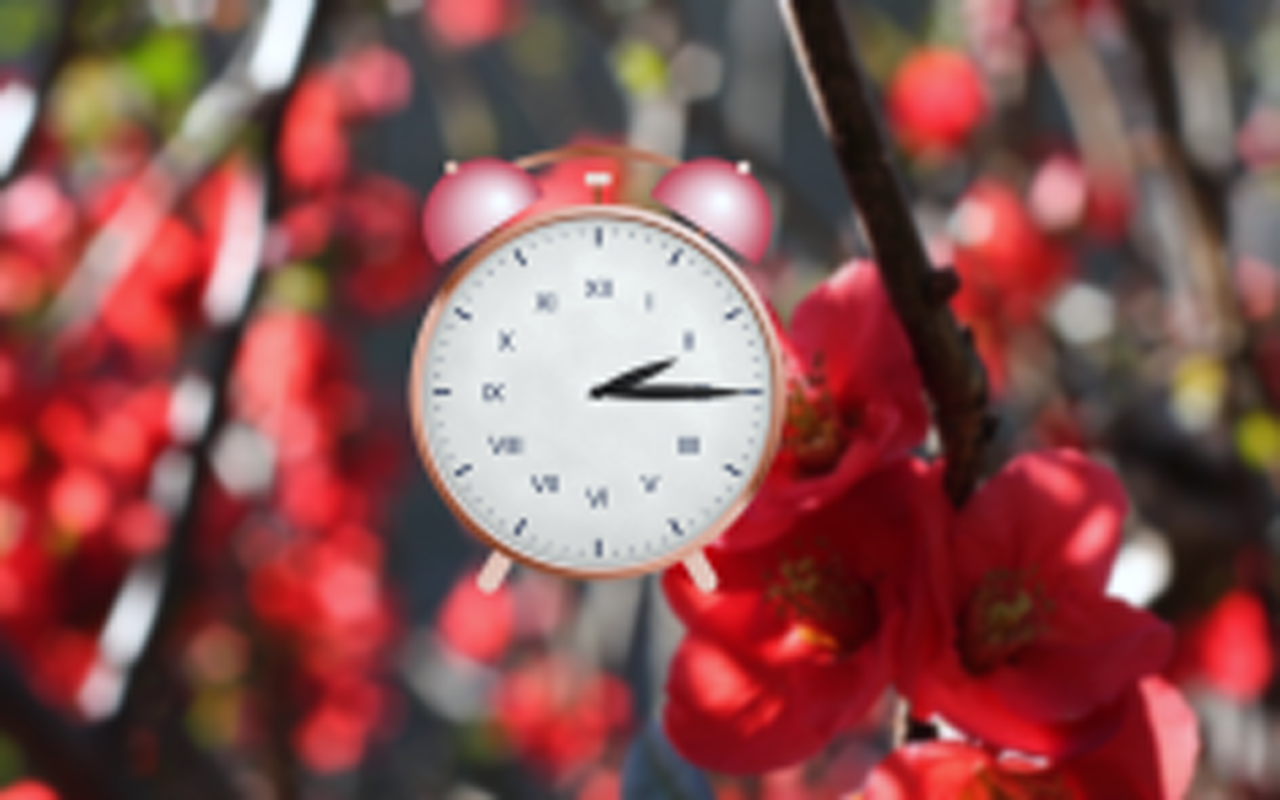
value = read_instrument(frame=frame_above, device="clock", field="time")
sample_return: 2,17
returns 2,15
